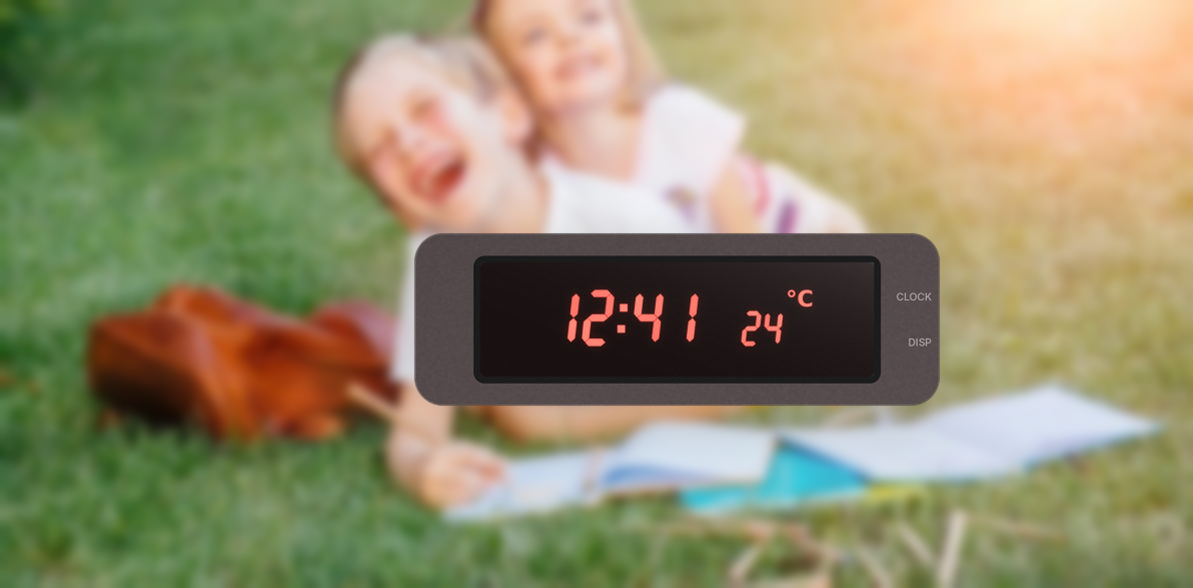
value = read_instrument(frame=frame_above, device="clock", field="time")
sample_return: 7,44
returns 12,41
